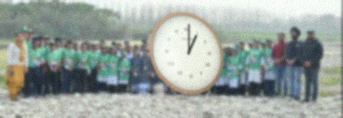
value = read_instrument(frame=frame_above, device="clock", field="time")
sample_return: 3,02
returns 1,01
